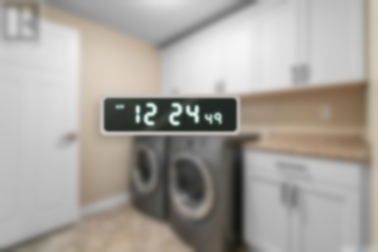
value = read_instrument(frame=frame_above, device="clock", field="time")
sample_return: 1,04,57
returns 12,24,49
